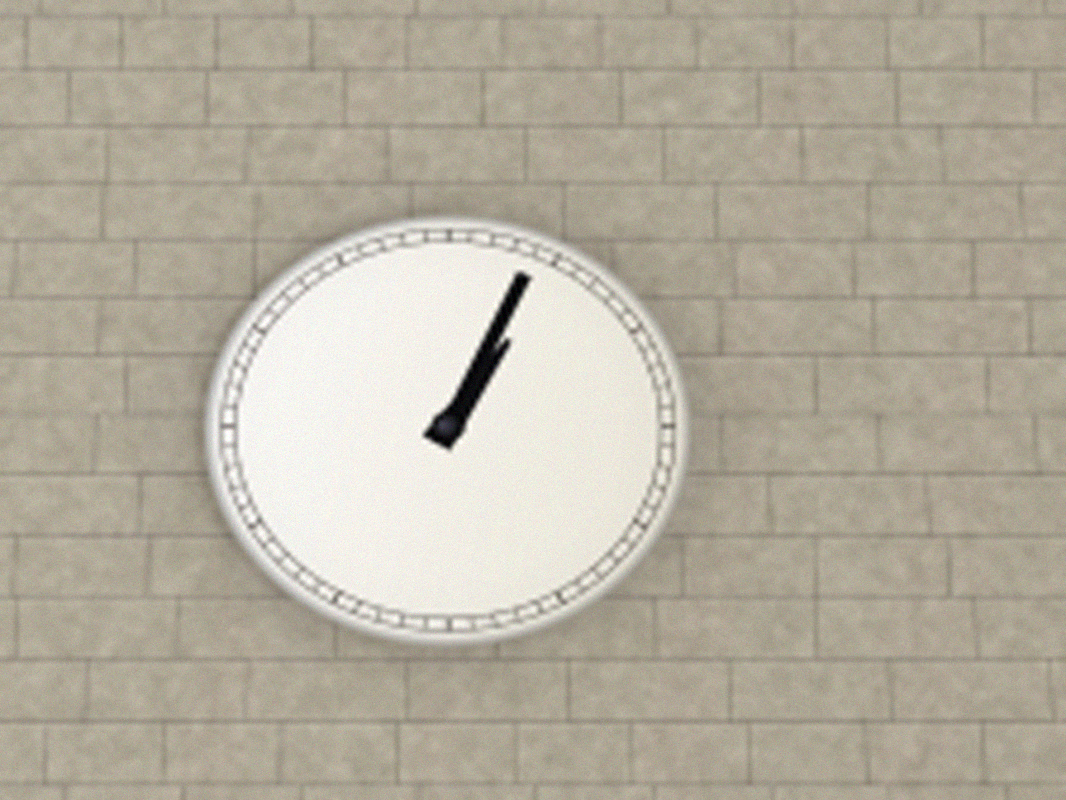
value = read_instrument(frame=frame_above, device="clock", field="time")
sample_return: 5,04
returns 1,04
